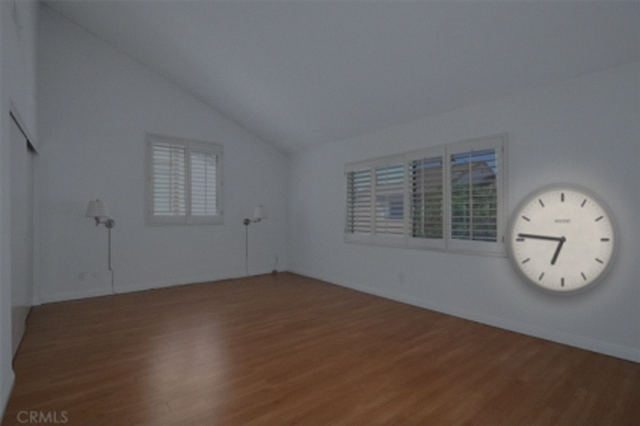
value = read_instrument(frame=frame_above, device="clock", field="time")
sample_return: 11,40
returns 6,46
